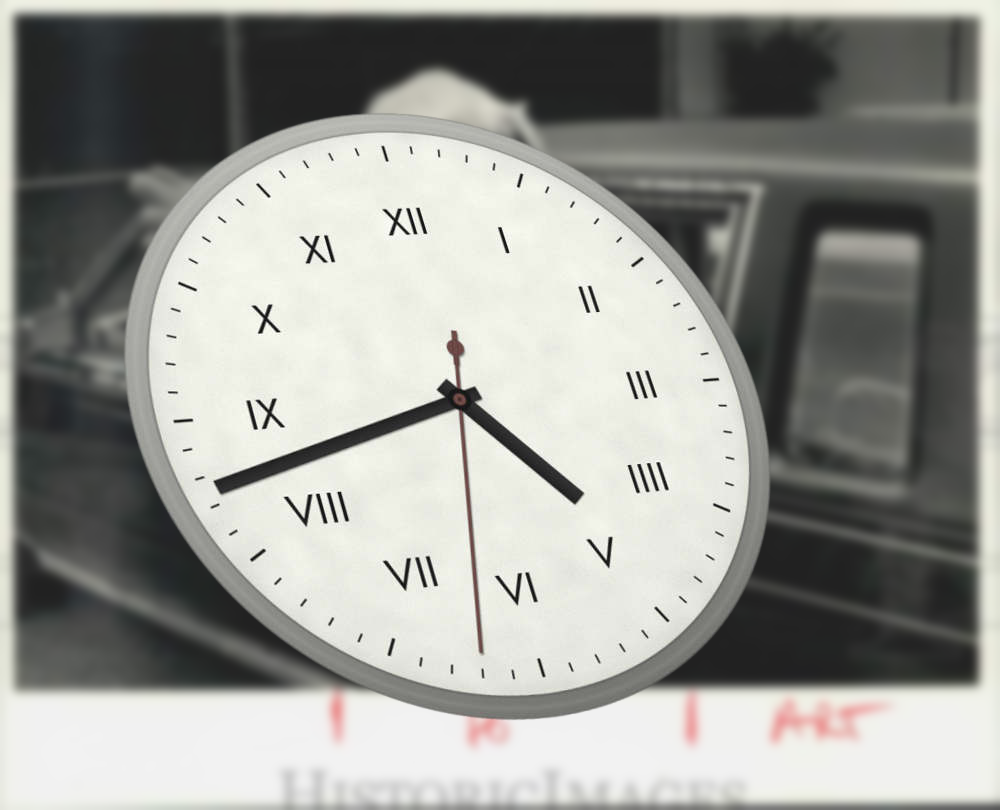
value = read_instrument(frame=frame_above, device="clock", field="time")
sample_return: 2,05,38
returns 4,42,32
